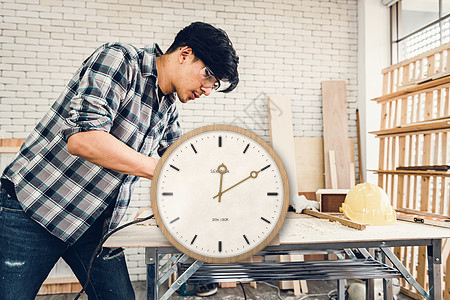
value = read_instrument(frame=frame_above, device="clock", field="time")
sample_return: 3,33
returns 12,10
